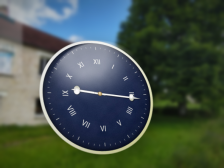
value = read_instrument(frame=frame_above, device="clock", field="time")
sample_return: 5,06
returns 9,16
